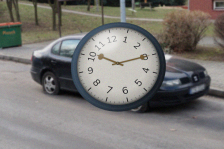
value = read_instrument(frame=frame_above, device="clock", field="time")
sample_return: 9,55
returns 10,15
